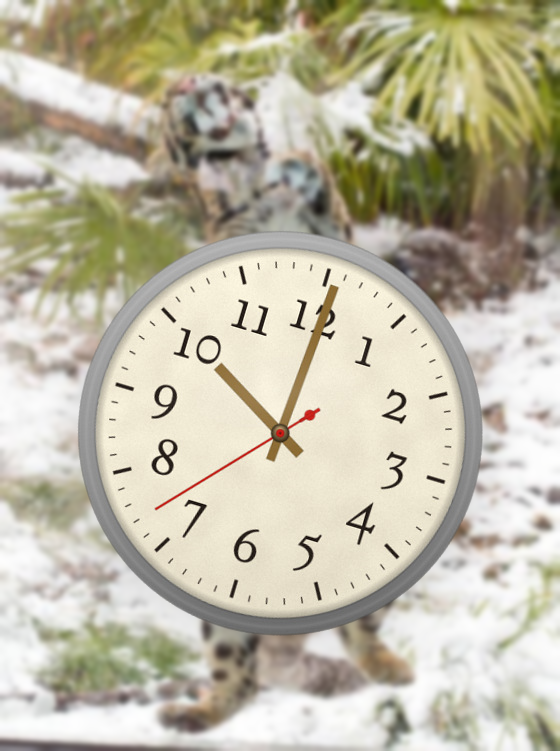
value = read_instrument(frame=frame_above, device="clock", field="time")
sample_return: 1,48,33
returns 10,00,37
